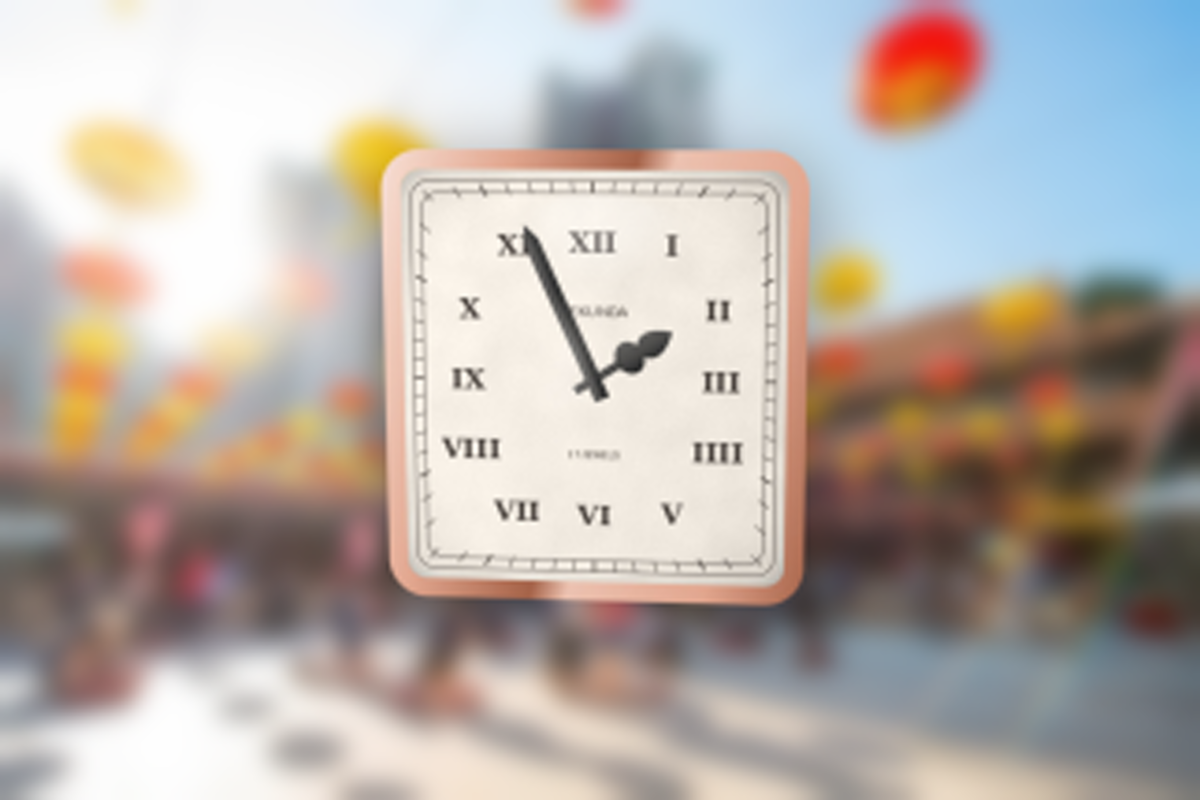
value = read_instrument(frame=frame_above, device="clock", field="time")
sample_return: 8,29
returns 1,56
